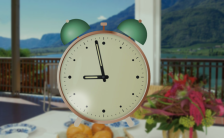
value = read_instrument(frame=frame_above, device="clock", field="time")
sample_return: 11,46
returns 8,58
